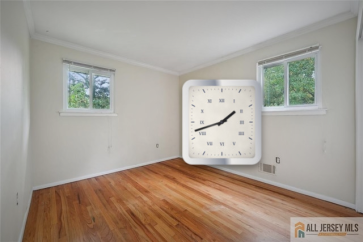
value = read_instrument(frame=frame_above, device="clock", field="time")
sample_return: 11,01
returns 1,42
